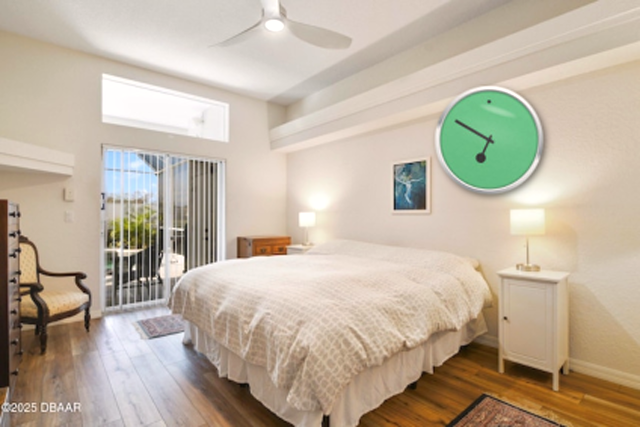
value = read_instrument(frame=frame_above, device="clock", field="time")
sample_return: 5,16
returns 6,50
